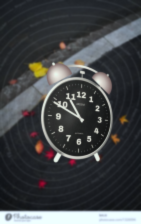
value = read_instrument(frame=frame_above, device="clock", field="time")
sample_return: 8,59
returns 10,49
